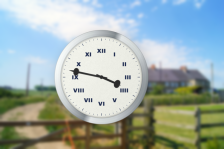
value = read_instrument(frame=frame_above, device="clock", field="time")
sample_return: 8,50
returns 3,47
